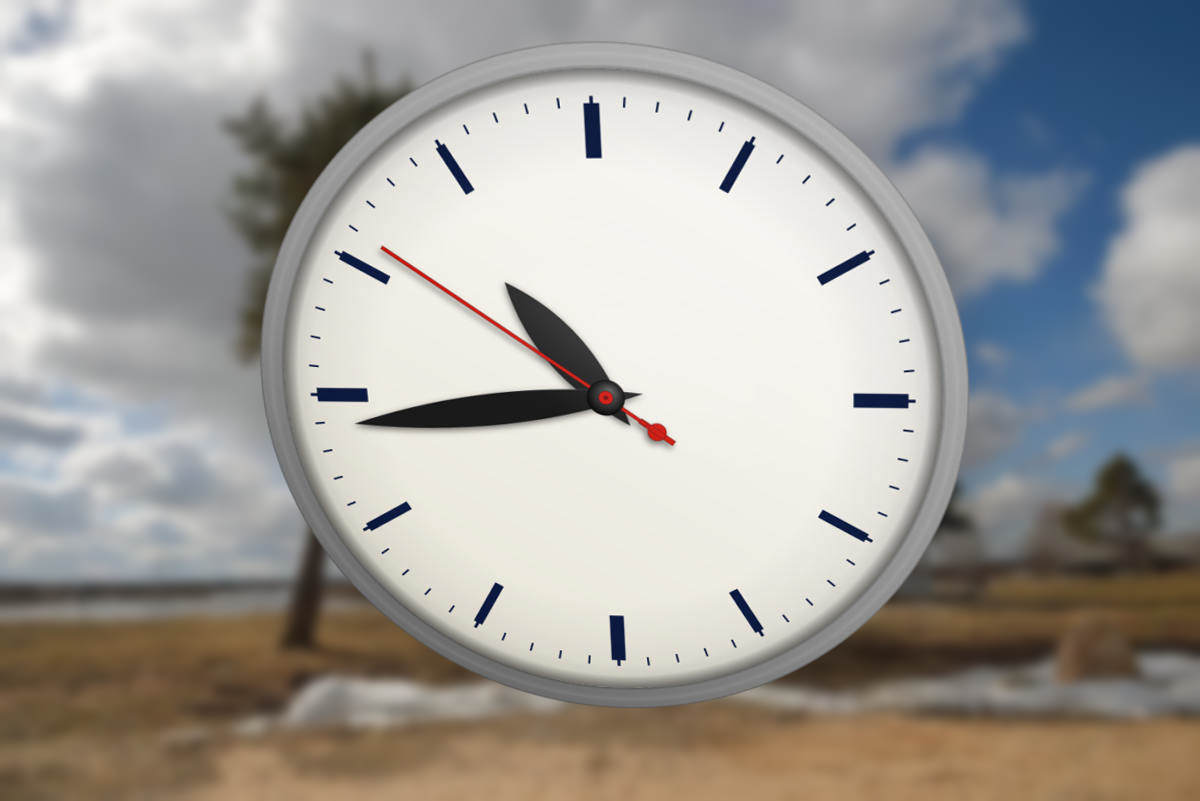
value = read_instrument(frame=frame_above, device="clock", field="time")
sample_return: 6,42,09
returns 10,43,51
